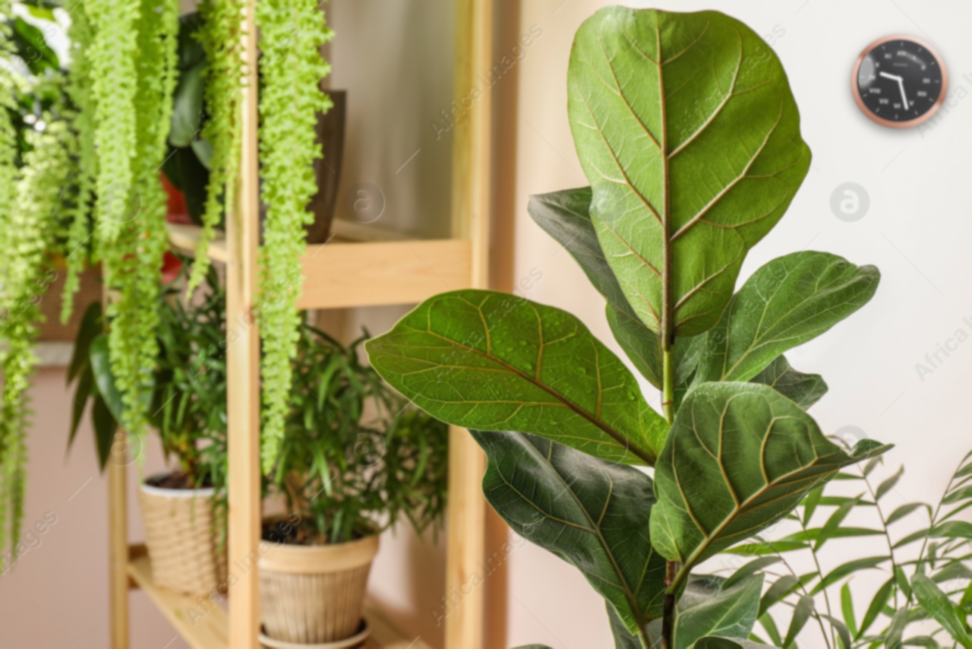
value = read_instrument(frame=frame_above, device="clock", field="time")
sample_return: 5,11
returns 9,27
